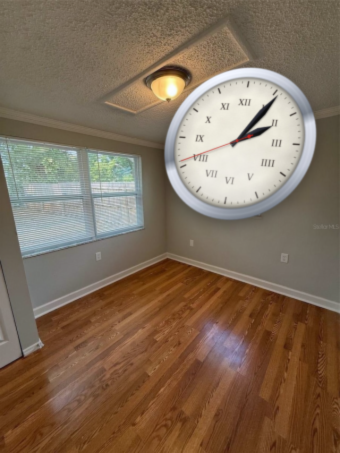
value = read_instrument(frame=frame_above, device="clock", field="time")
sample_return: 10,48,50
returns 2,05,41
